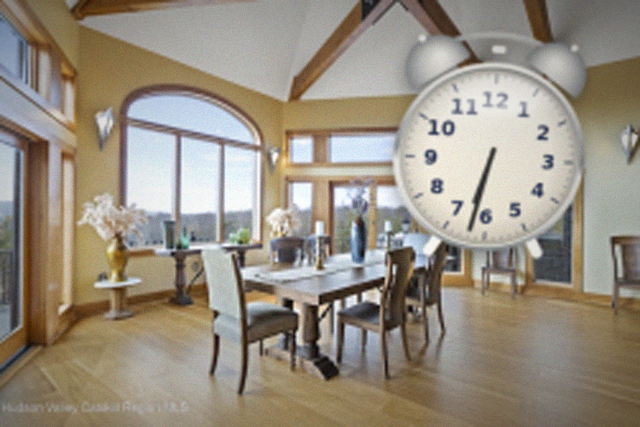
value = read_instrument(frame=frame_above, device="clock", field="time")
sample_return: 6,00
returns 6,32
